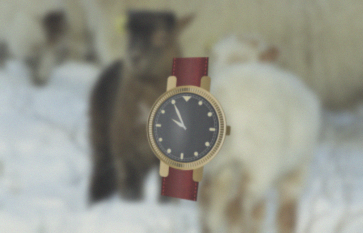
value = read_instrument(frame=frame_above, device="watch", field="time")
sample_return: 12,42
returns 9,55
